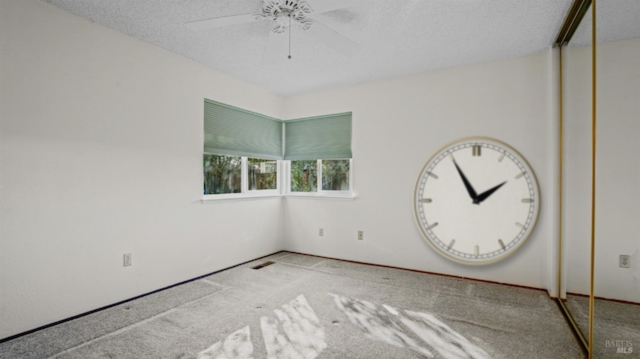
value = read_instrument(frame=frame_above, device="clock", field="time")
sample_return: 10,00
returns 1,55
